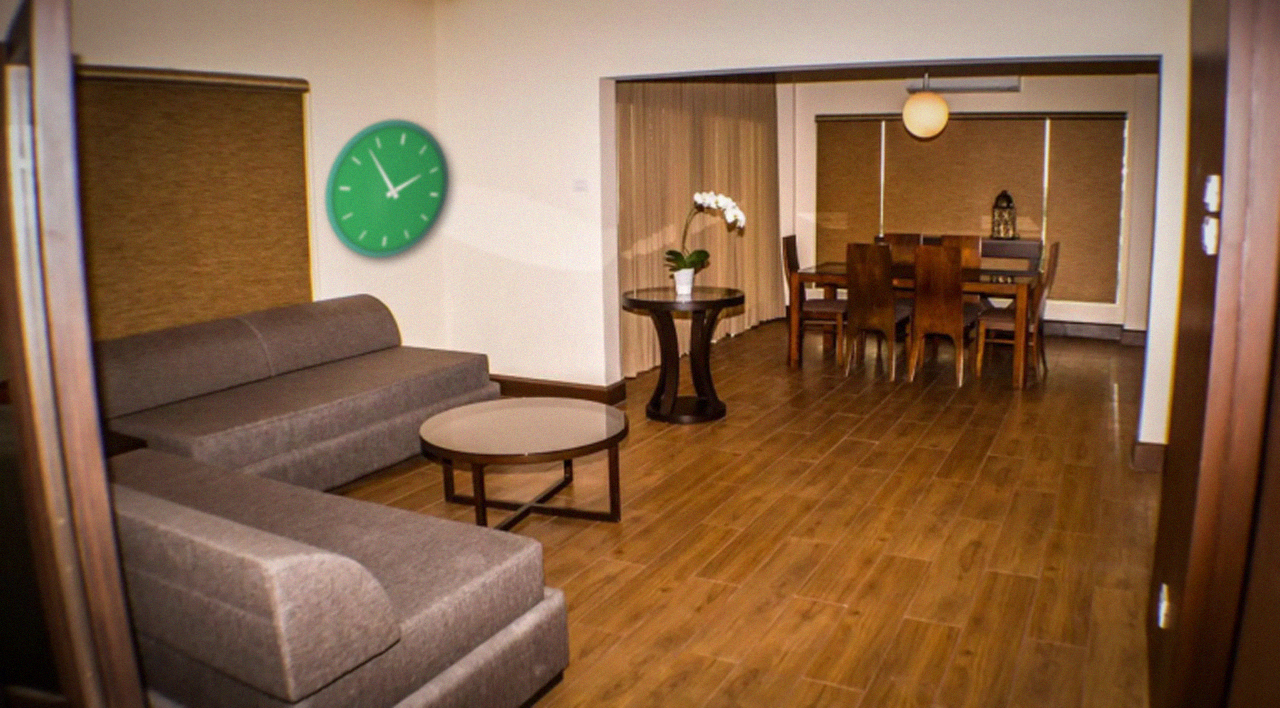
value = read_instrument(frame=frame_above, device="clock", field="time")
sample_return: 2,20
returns 1,53
